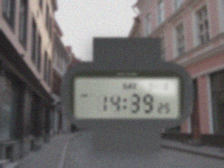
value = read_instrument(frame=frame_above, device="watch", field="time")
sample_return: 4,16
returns 14,39
